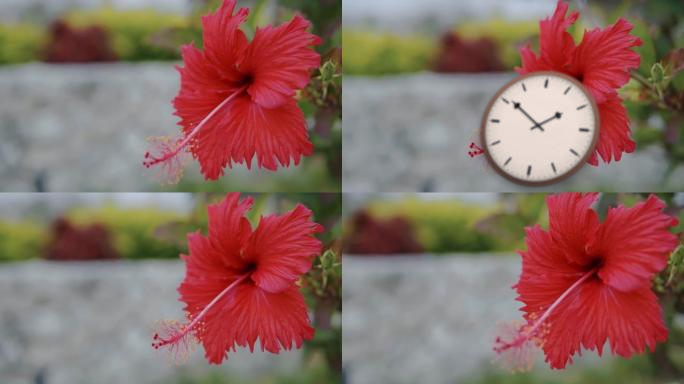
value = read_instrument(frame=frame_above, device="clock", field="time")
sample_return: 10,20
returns 1,51
